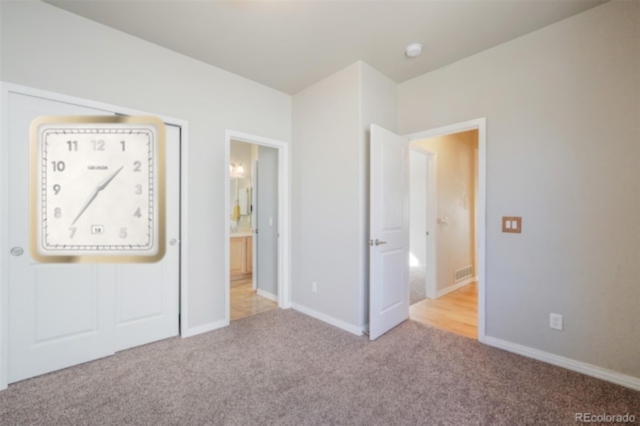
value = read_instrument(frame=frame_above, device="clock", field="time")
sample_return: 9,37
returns 1,36
